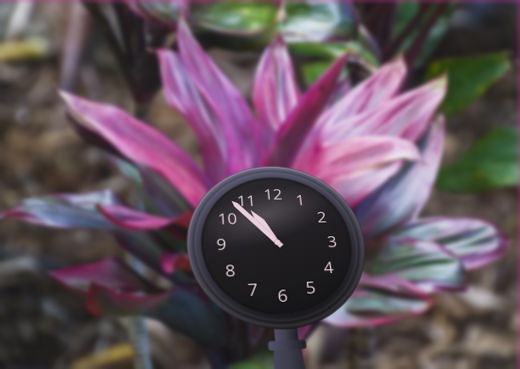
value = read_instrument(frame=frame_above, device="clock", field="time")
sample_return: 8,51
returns 10,53
